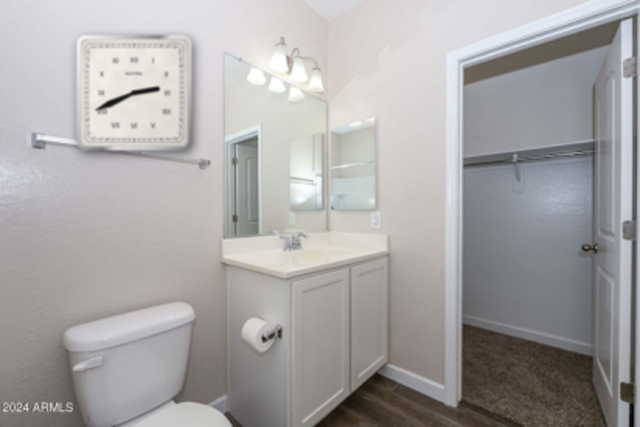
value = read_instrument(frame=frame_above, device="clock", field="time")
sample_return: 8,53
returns 2,41
